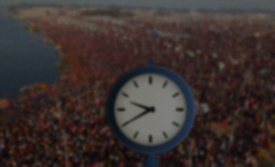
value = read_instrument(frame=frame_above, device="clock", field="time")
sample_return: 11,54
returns 9,40
